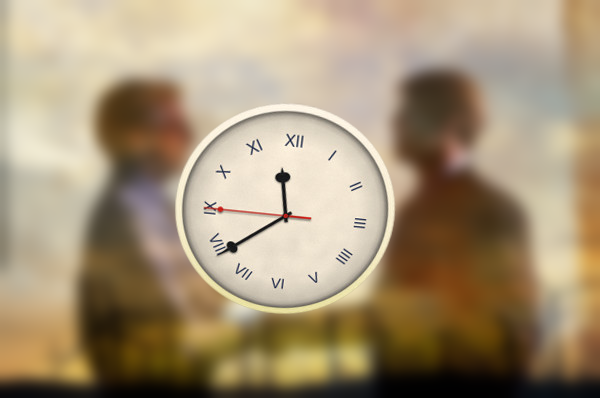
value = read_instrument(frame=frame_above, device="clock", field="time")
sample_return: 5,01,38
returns 11,38,45
